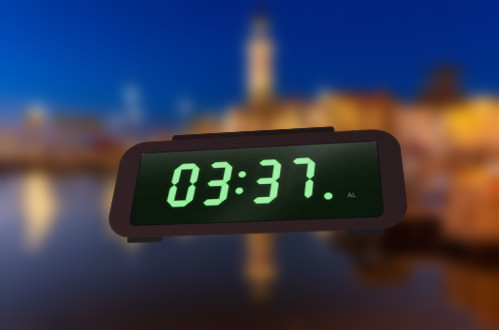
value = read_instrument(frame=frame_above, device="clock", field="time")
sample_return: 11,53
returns 3,37
